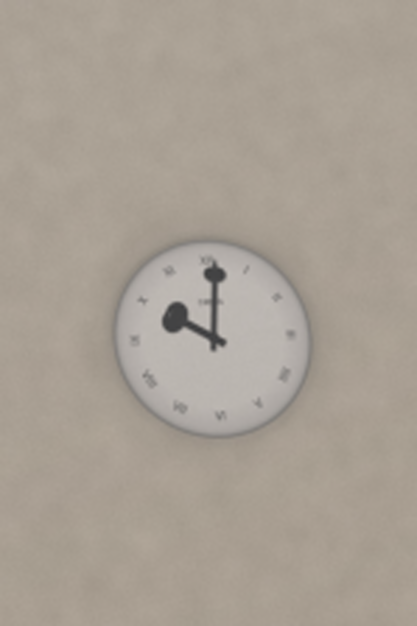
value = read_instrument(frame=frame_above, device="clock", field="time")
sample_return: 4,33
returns 10,01
